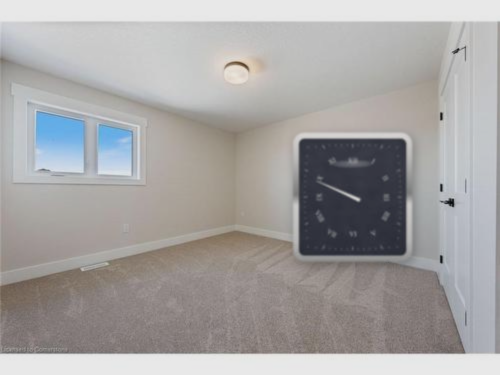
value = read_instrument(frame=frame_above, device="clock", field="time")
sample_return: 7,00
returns 9,49
